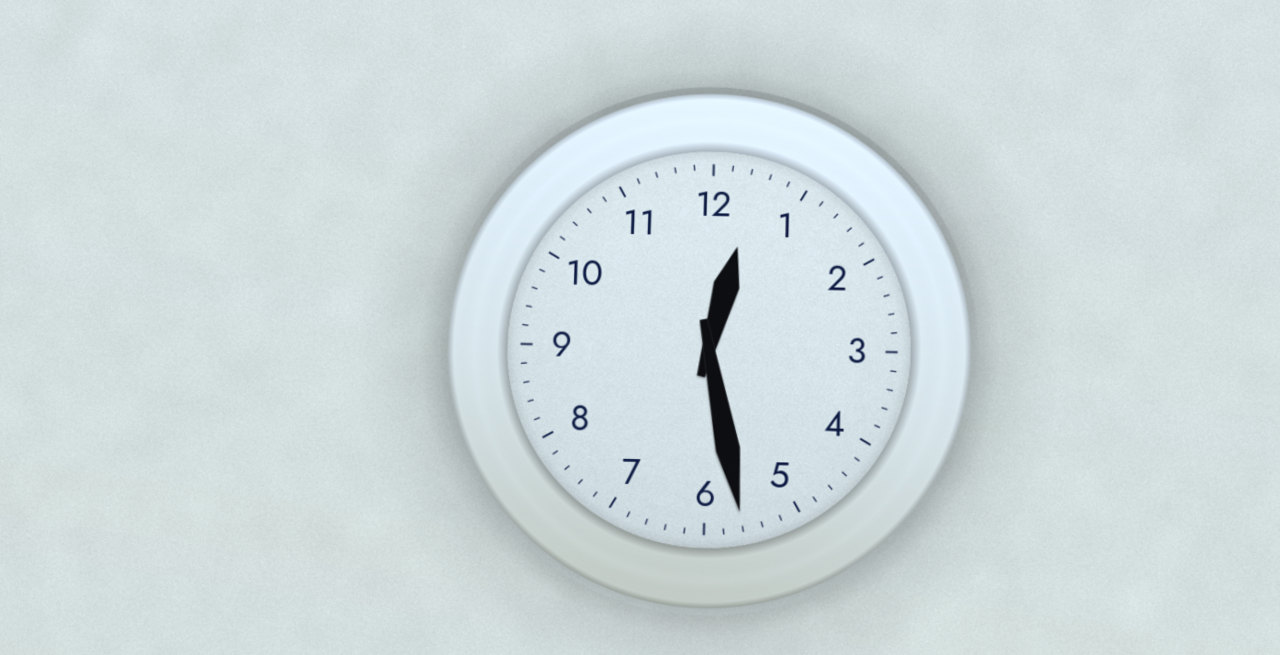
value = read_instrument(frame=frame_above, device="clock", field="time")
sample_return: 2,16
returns 12,28
